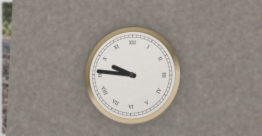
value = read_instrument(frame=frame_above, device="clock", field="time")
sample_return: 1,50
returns 9,46
